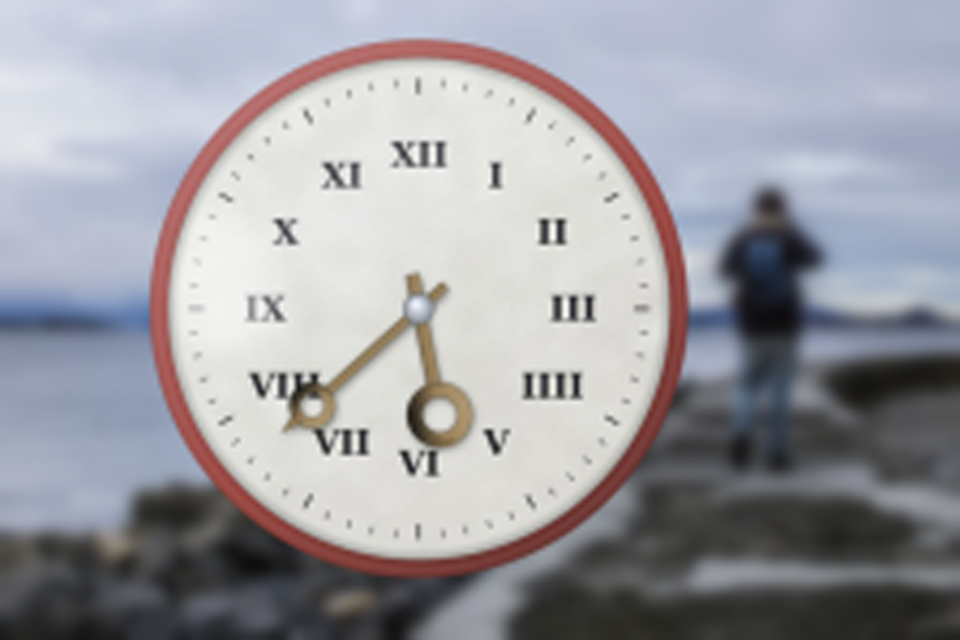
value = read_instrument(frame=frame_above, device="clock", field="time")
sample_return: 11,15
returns 5,38
